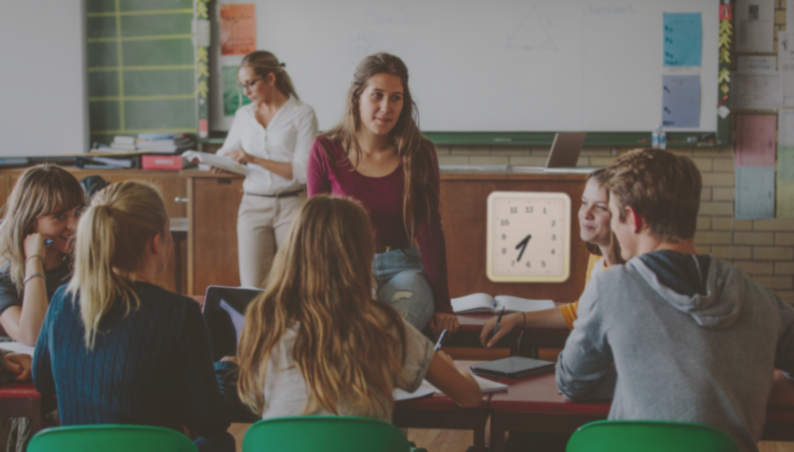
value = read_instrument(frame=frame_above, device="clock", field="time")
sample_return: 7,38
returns 7,34
